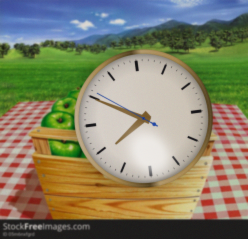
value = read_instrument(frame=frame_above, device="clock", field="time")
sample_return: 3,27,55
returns 7,49,51
